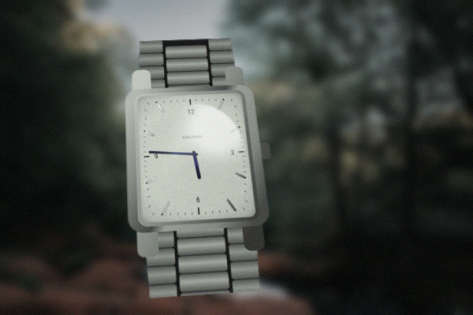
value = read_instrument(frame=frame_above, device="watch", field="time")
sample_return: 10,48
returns 5,46
